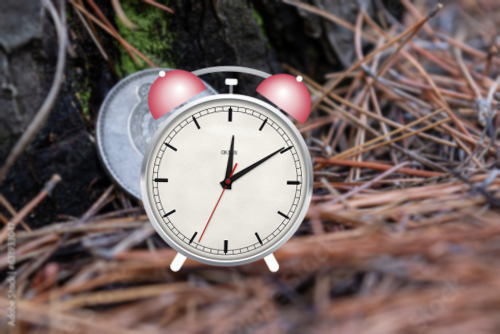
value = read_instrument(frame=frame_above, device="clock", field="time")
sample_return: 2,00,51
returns 12,09,34
